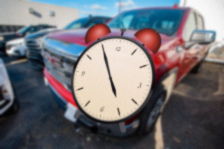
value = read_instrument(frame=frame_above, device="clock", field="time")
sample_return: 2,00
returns 4,55
